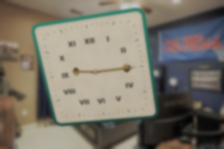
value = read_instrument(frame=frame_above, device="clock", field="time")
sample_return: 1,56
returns 9,15
